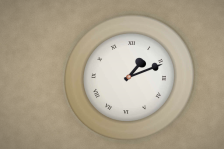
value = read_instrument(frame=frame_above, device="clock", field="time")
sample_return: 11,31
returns 1,11
